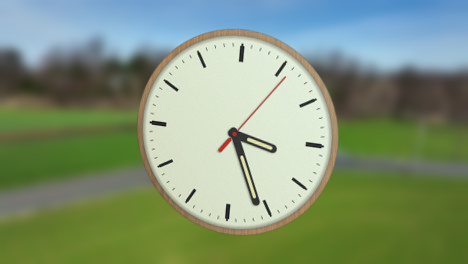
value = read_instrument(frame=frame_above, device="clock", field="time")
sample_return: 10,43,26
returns 3,26,06
